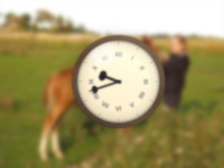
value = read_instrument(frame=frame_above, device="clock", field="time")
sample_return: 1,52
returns 9,42
